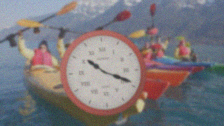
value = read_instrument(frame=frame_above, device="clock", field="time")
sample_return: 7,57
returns 10,19
